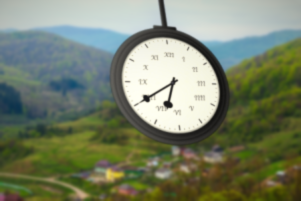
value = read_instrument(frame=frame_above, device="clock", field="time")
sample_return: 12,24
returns 6,40
